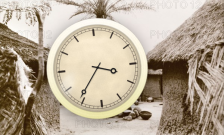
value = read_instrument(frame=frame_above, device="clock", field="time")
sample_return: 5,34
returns 3,36
